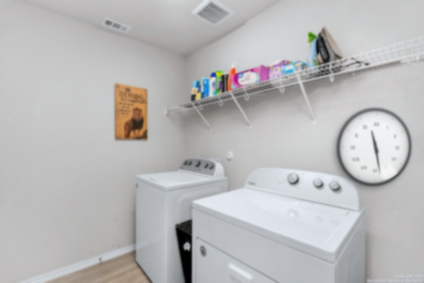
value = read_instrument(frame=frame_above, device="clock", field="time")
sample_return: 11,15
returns 11,28
